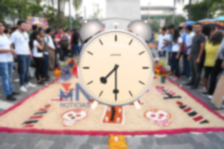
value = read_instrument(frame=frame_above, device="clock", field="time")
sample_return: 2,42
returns 7,30
